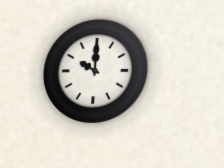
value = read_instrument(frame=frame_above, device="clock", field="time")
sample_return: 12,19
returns 10,00
